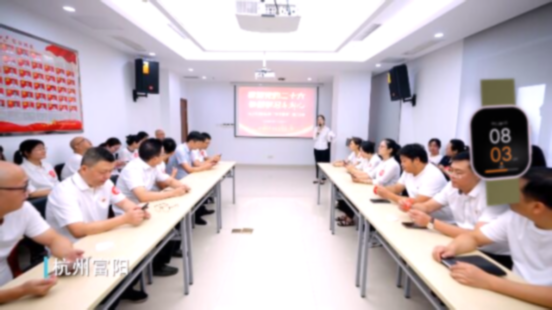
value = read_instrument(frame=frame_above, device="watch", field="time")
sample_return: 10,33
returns 8,03
